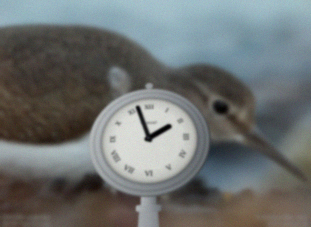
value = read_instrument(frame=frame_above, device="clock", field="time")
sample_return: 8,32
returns 1,57
